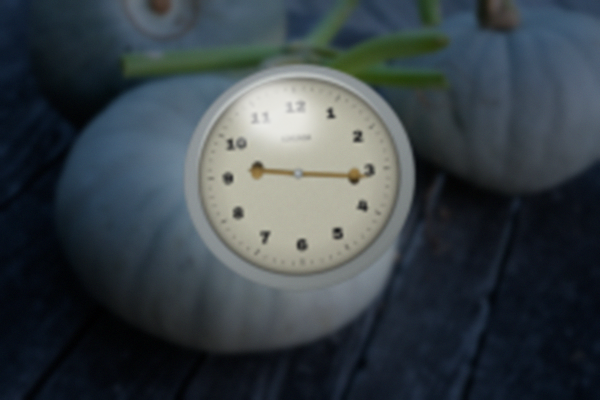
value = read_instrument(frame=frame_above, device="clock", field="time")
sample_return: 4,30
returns 9,16
